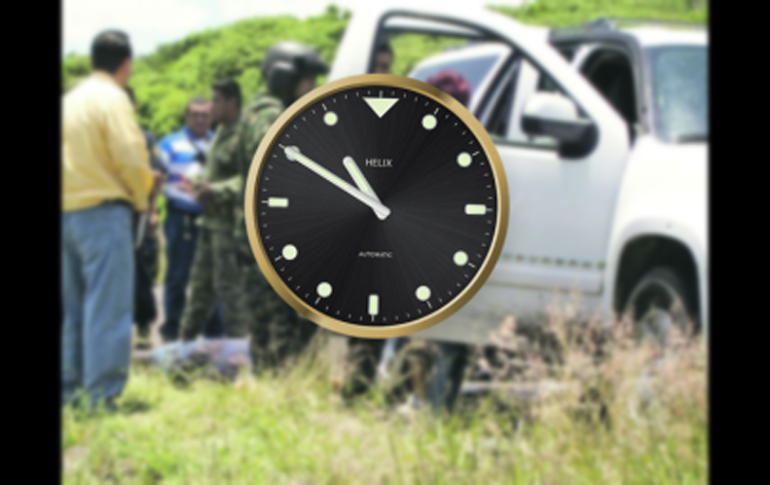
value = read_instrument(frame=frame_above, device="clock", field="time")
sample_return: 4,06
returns 10,50
